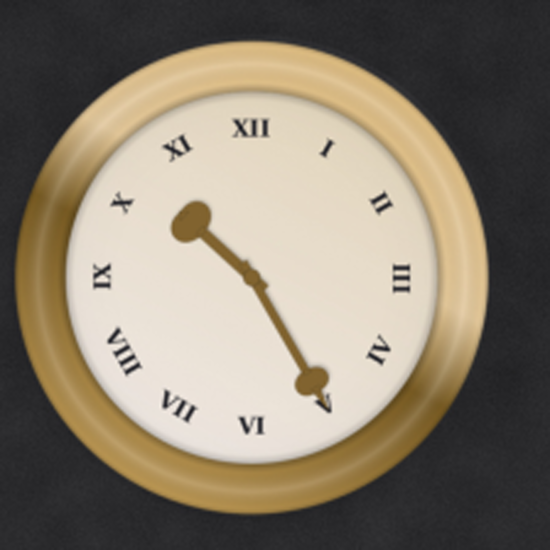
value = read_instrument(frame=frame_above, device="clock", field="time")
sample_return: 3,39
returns 10,25
